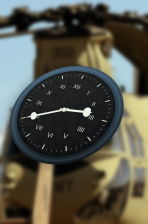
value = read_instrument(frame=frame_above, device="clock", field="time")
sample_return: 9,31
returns 2,40
